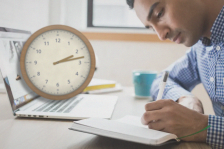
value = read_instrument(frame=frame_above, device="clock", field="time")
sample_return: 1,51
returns 2,13
